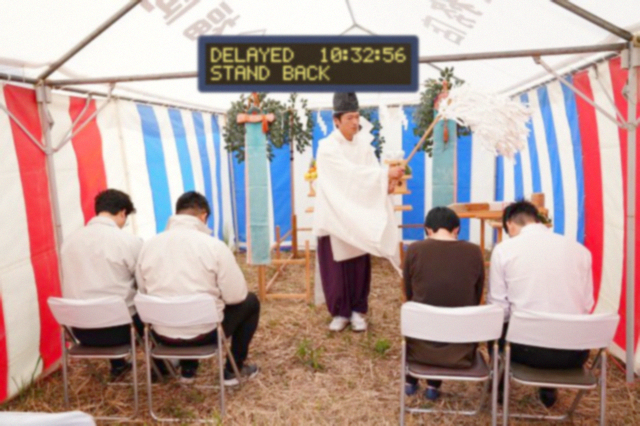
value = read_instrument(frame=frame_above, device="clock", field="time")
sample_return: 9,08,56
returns 10,32,56
